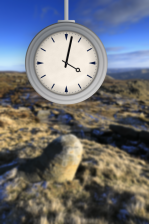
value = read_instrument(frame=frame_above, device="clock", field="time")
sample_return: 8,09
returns 4,02
